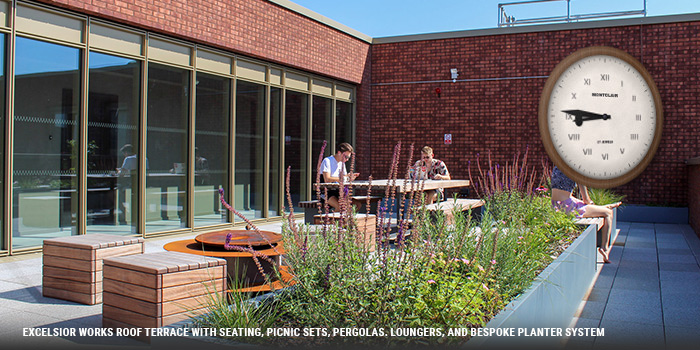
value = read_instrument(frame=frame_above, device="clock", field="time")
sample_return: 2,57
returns 8,46
